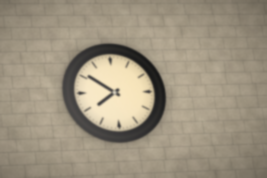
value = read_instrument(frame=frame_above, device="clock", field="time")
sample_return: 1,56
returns 7,51
